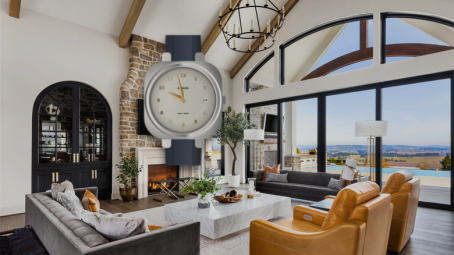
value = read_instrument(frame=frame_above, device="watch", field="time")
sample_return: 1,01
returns 9,58
